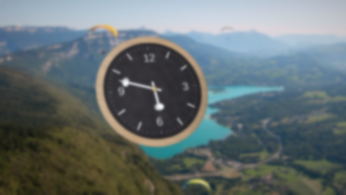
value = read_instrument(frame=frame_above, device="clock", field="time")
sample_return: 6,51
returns 5,48
